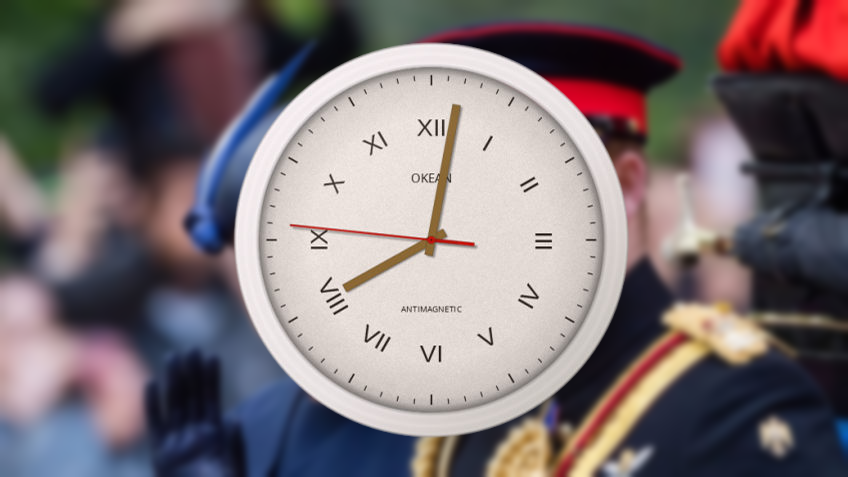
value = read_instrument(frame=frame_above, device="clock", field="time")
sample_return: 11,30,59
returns 8,01,46
